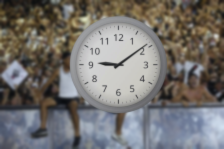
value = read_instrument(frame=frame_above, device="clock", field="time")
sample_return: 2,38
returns 9,09
